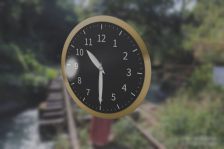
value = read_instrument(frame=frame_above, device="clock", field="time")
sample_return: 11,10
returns 10,30
